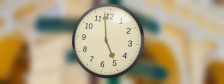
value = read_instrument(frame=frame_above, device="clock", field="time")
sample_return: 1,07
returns 4,58
